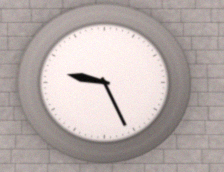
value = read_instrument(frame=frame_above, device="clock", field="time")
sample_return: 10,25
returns 9,26
